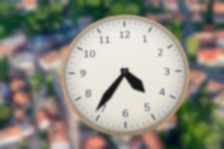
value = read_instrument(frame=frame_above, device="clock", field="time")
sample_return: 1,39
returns 4,36
